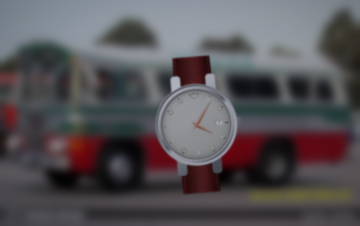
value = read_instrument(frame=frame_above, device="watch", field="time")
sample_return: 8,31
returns 4,06
